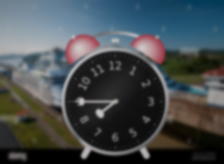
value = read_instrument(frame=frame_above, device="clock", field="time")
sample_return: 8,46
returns 7,45
